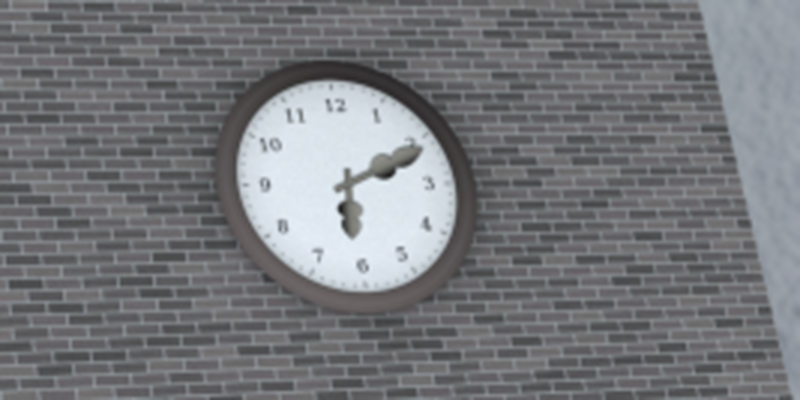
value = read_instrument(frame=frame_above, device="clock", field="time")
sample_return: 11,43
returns 6,11
